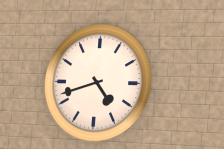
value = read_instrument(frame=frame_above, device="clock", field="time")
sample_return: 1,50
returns 4,42
